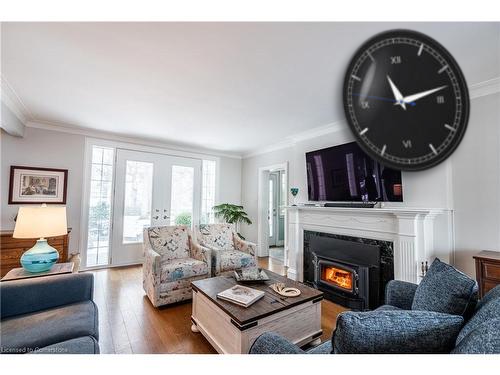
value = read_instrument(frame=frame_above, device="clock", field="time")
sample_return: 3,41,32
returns 11,12,47
